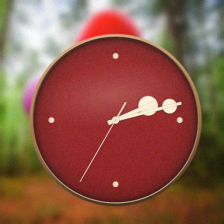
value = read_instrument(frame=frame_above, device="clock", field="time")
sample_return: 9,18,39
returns 2,12,35
